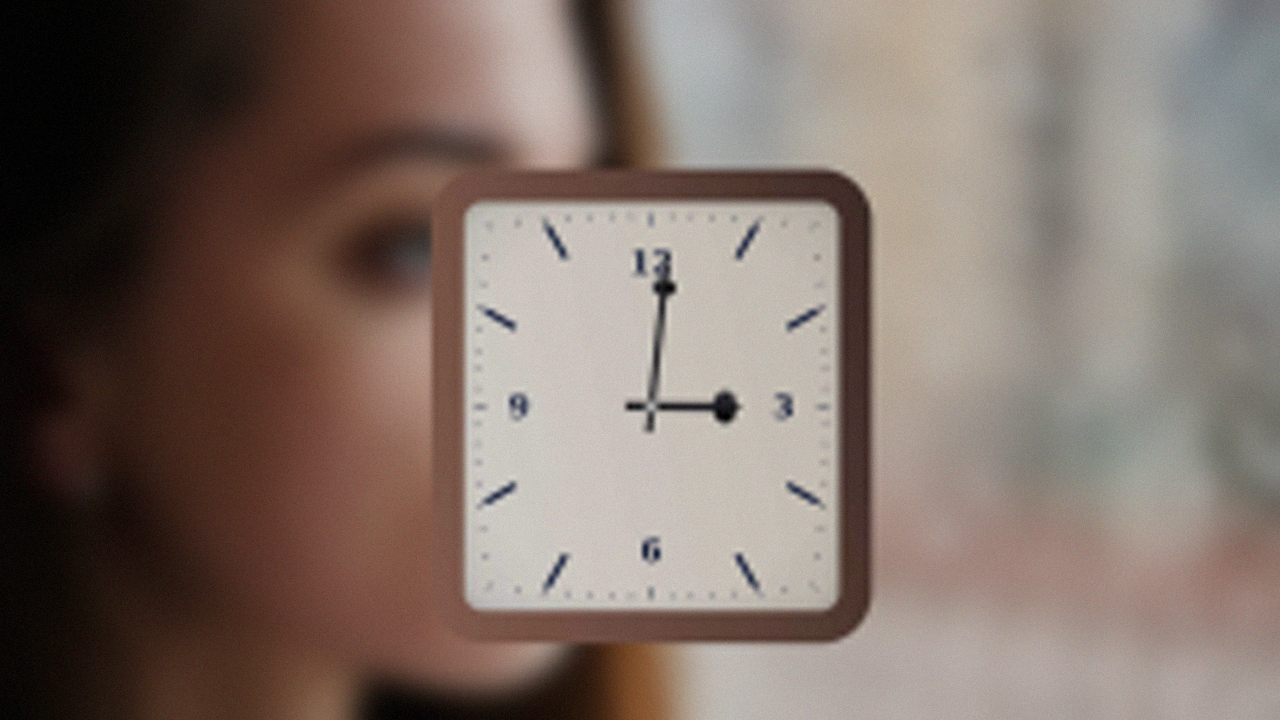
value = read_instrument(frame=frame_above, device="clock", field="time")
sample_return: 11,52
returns 3,01
